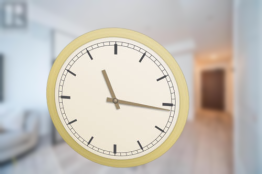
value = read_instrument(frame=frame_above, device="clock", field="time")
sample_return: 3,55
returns 11,16
